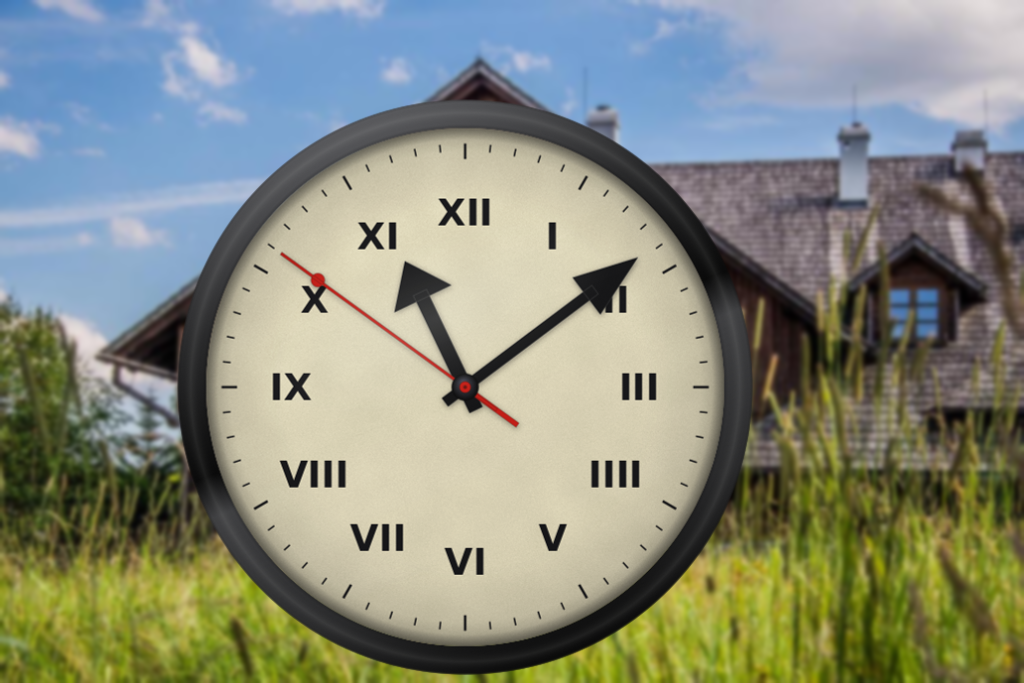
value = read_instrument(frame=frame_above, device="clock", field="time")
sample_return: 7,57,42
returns 11,08,51
